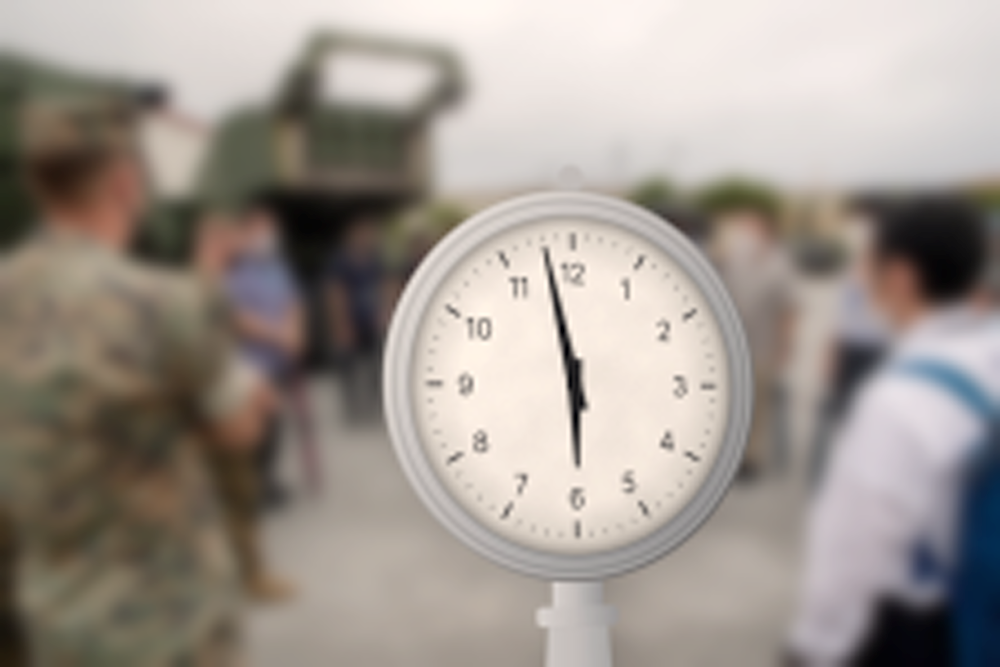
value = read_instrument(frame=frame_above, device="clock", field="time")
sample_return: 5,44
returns 5,58
